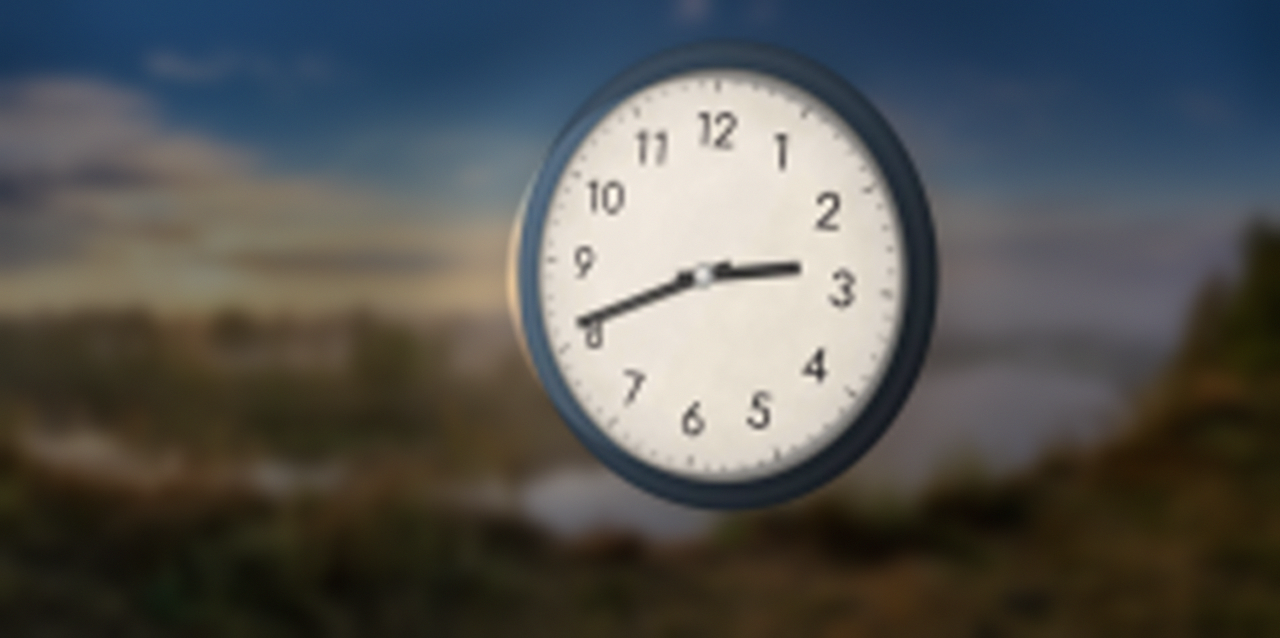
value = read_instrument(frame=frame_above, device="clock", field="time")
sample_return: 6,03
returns 2,41
